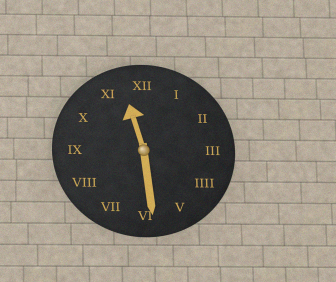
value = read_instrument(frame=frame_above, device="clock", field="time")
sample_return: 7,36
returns 11,29
